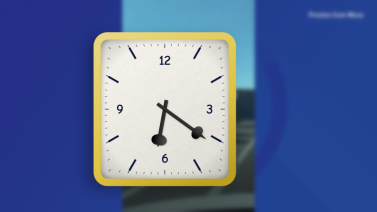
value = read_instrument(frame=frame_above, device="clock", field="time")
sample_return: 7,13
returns 6,21
